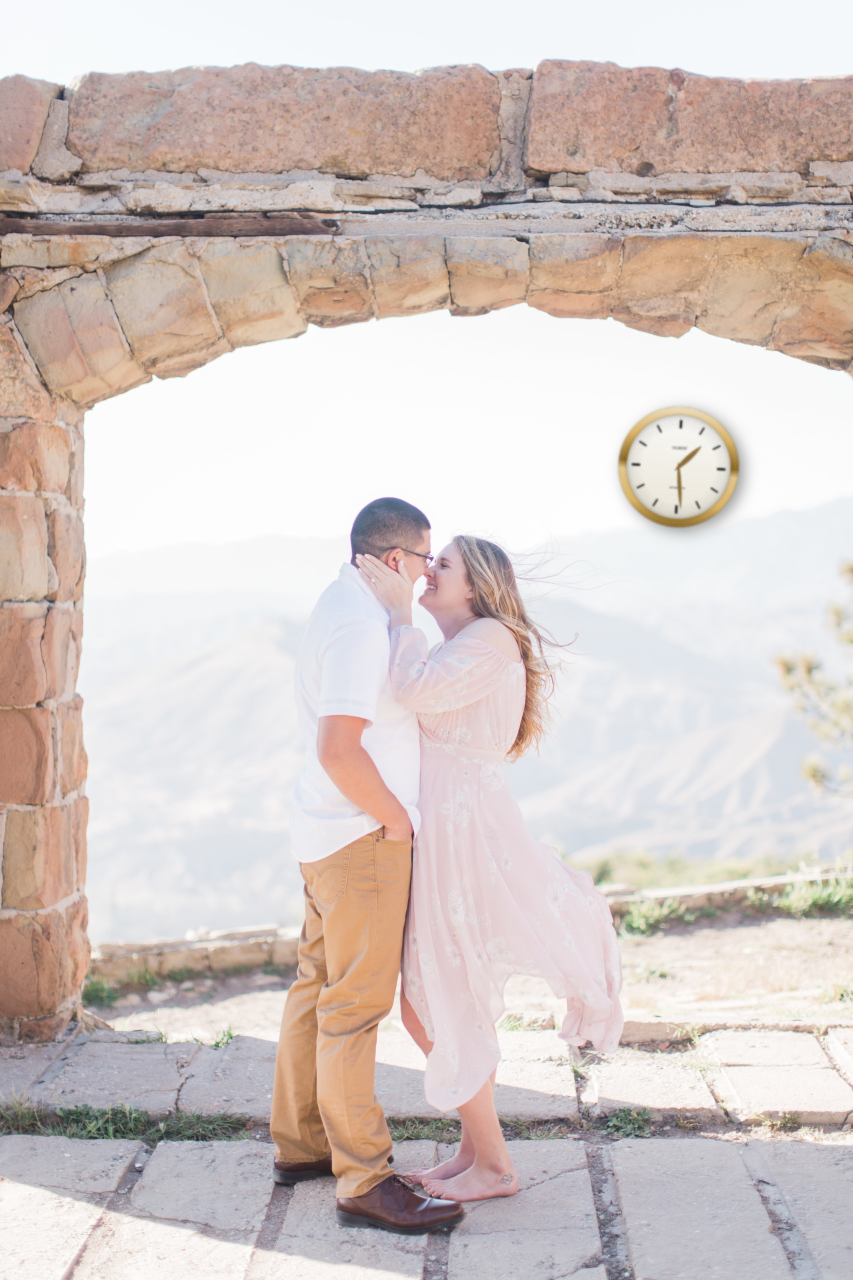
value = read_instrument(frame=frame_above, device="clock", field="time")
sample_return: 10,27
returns 1,29
